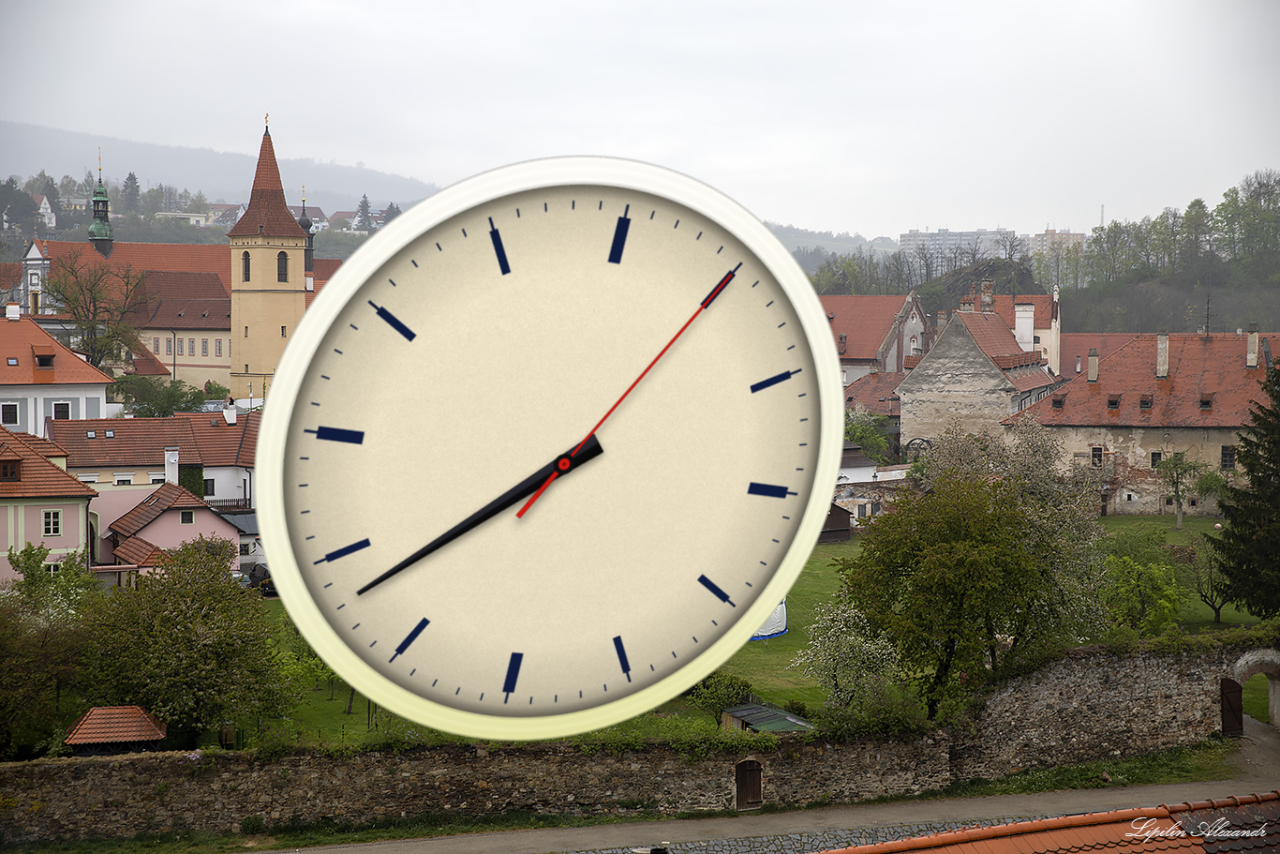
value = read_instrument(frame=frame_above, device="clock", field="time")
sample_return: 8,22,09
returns 7,38,05
